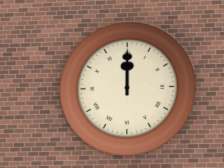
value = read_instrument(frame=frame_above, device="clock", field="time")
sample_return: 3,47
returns 12,00
